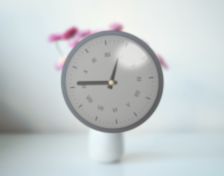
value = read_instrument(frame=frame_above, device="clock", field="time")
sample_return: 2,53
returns 12,46
